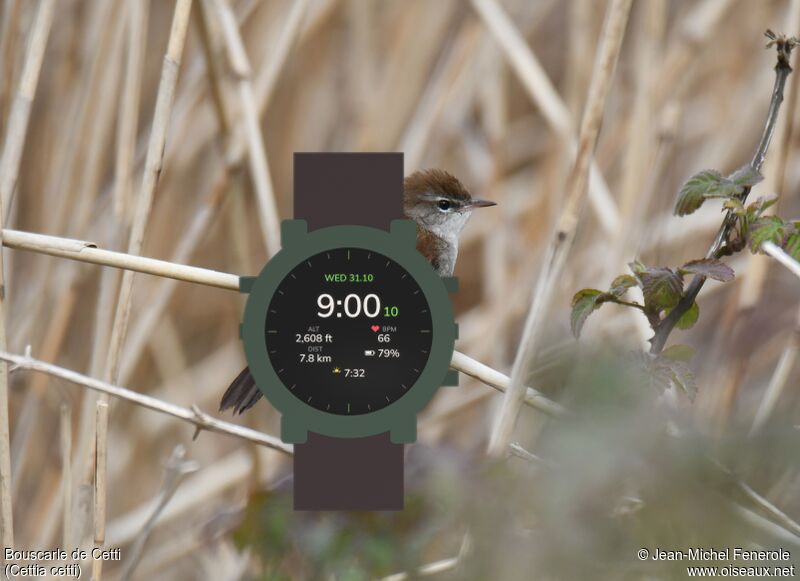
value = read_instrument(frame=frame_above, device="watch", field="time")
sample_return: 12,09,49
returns 9,00,10
